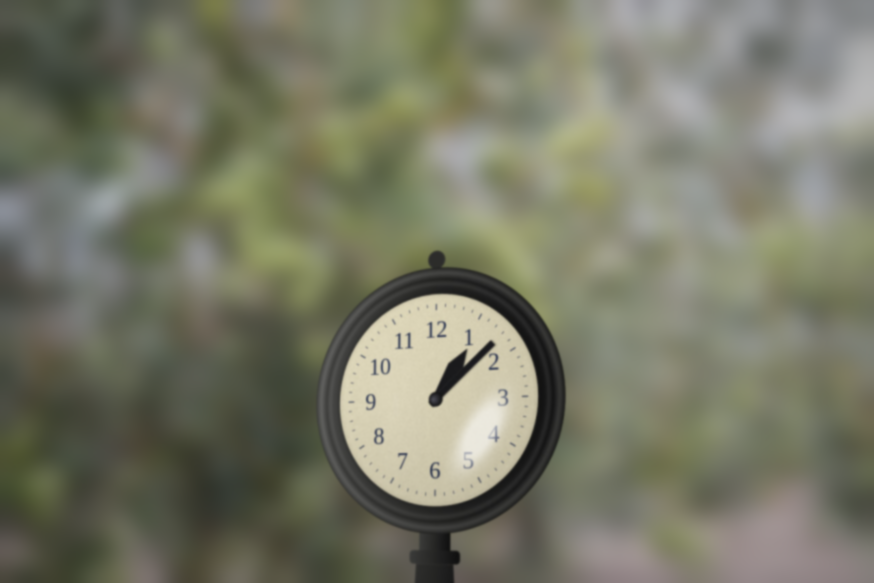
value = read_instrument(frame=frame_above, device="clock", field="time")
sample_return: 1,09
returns 1,08
